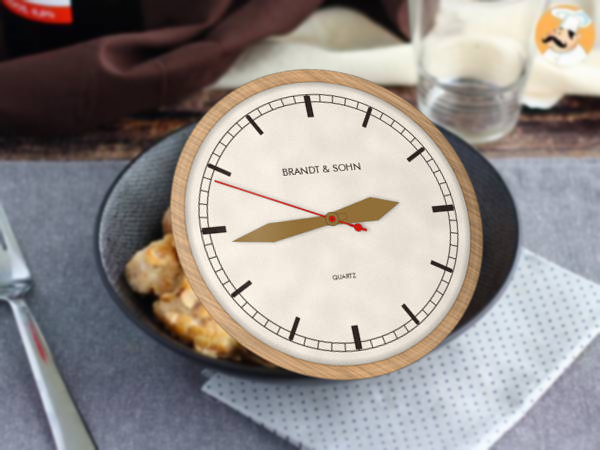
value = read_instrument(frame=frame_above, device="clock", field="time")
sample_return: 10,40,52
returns 2,43,49
